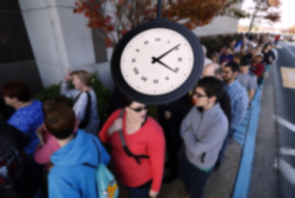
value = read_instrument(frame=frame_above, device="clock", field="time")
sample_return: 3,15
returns 4,09
